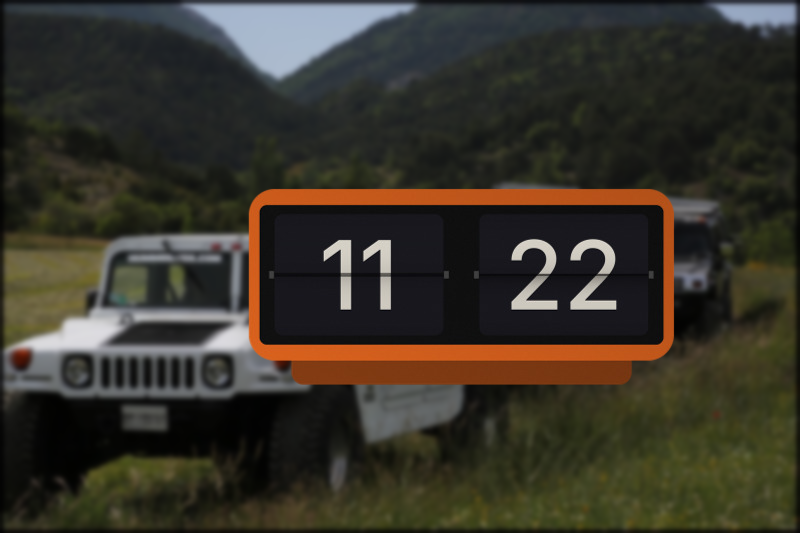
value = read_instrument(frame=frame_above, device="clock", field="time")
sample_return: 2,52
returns 11,22
